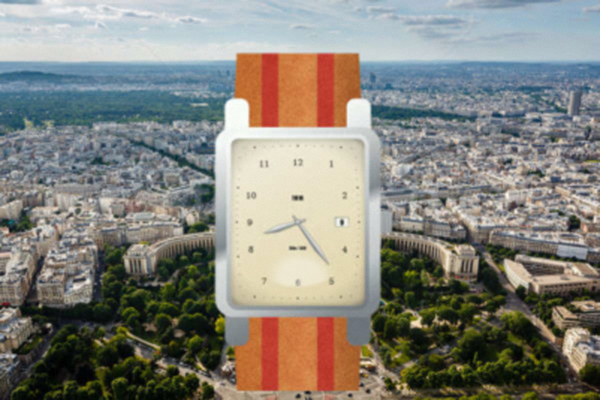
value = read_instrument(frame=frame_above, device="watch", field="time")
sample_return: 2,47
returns 8,24
